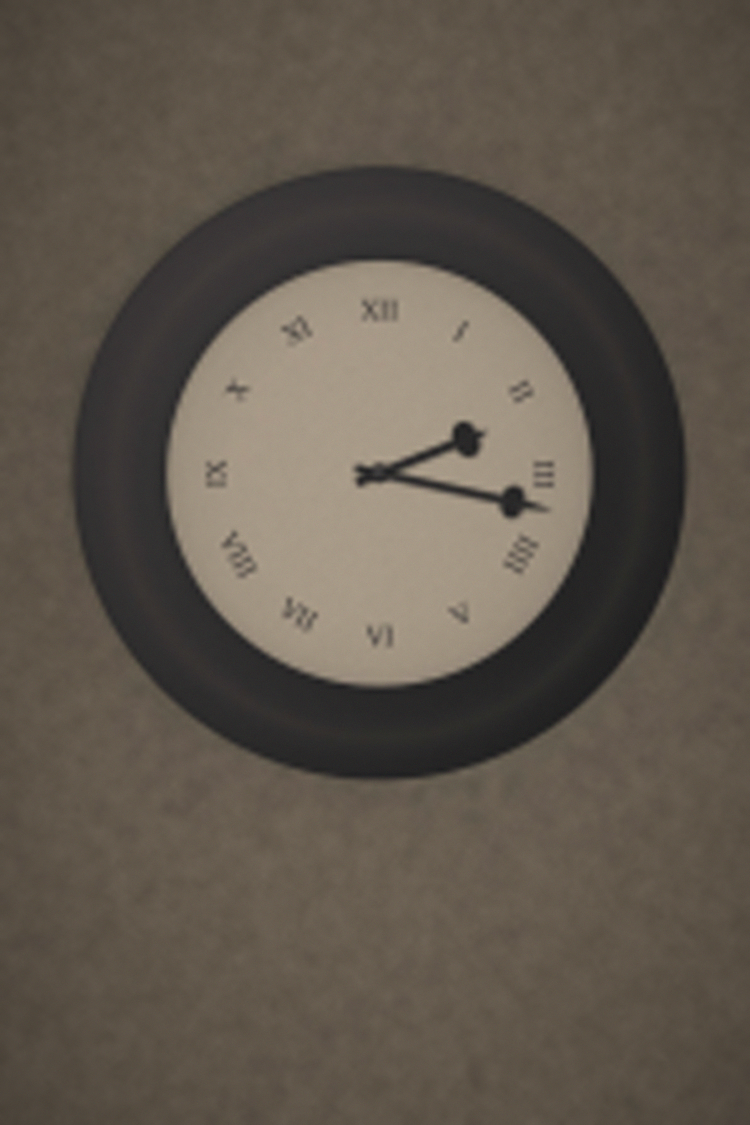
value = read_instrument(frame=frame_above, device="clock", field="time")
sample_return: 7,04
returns 2,17
